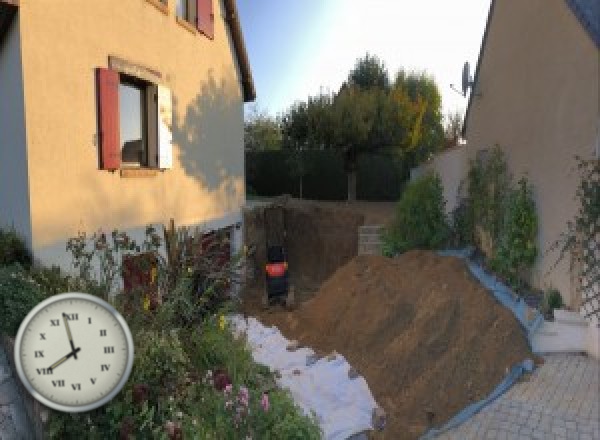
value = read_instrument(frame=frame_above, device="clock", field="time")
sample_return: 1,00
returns 7,58
